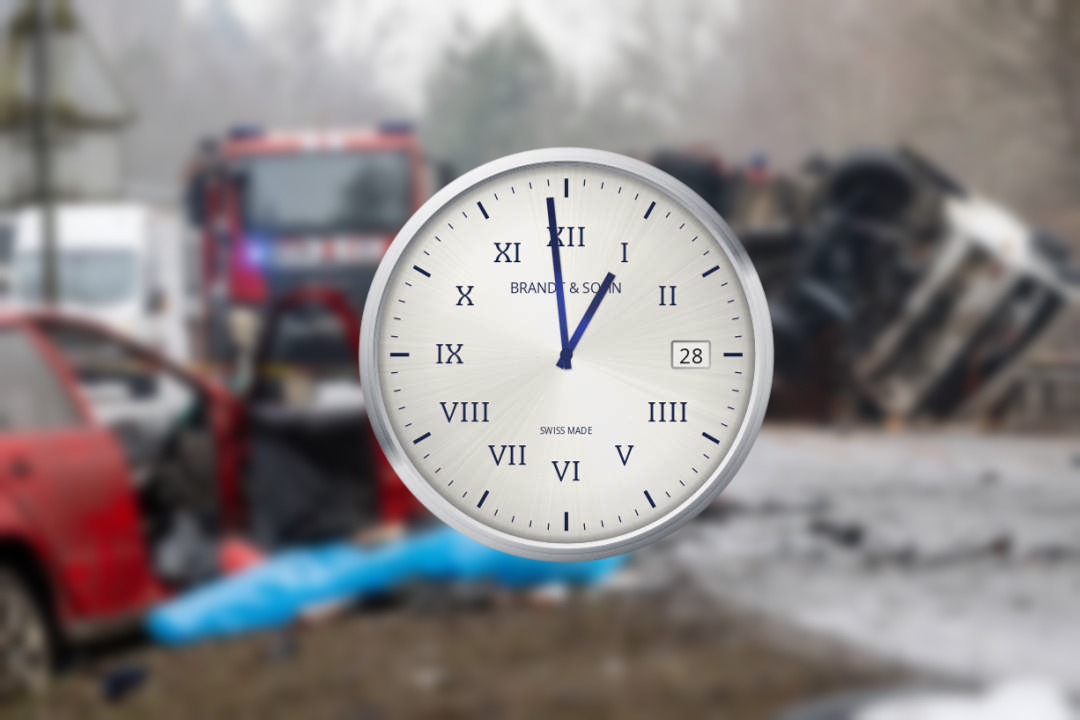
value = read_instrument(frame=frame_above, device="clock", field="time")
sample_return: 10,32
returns 12,59
